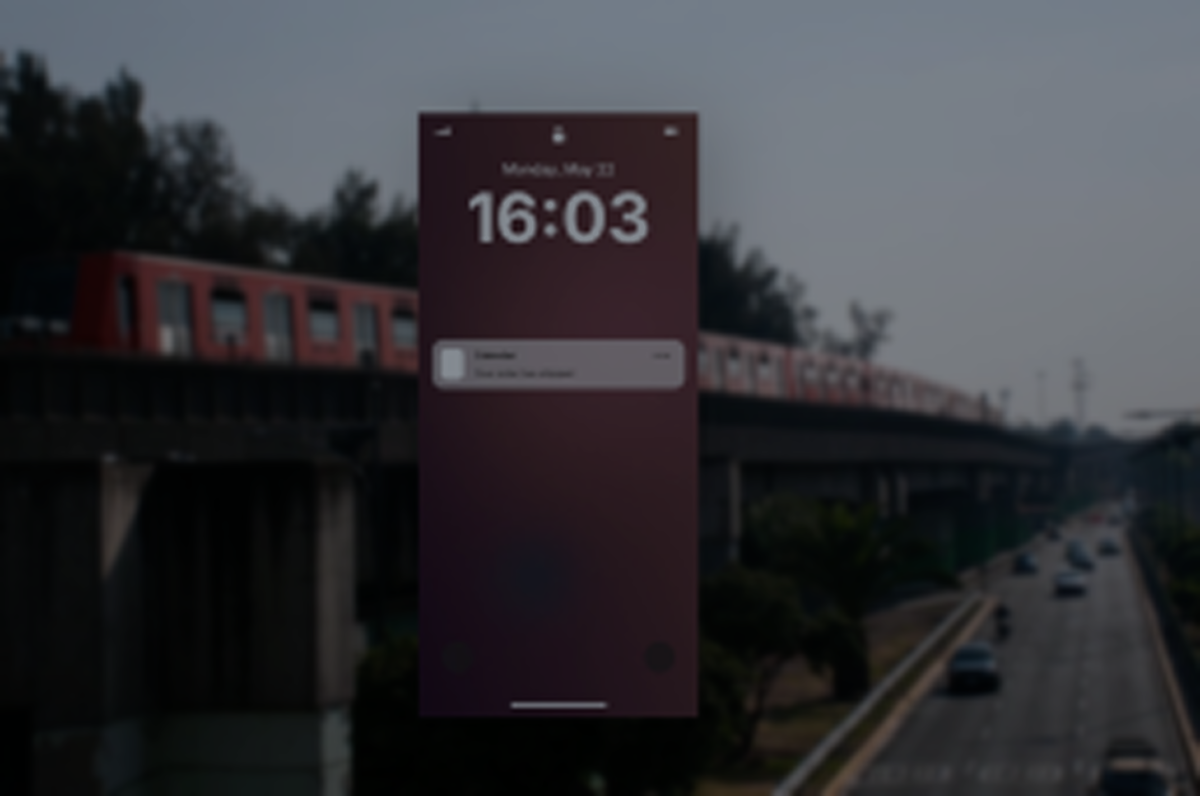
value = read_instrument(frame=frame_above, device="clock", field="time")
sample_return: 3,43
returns 16,03
